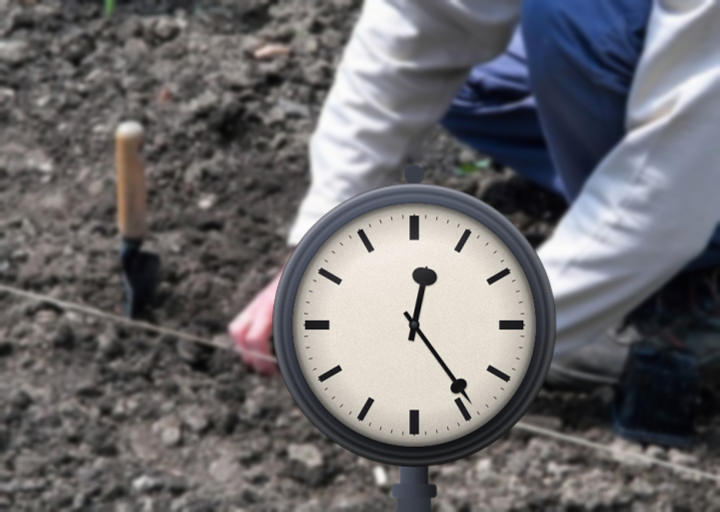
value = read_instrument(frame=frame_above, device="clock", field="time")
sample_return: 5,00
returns 12,24
